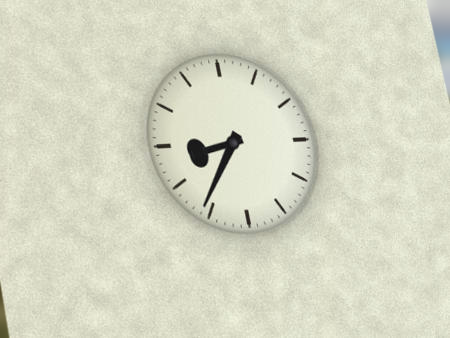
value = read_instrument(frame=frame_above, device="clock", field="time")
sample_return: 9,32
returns 8,36
